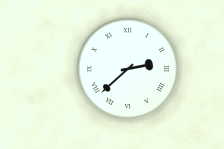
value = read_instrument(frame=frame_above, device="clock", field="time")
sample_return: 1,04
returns 2,38
